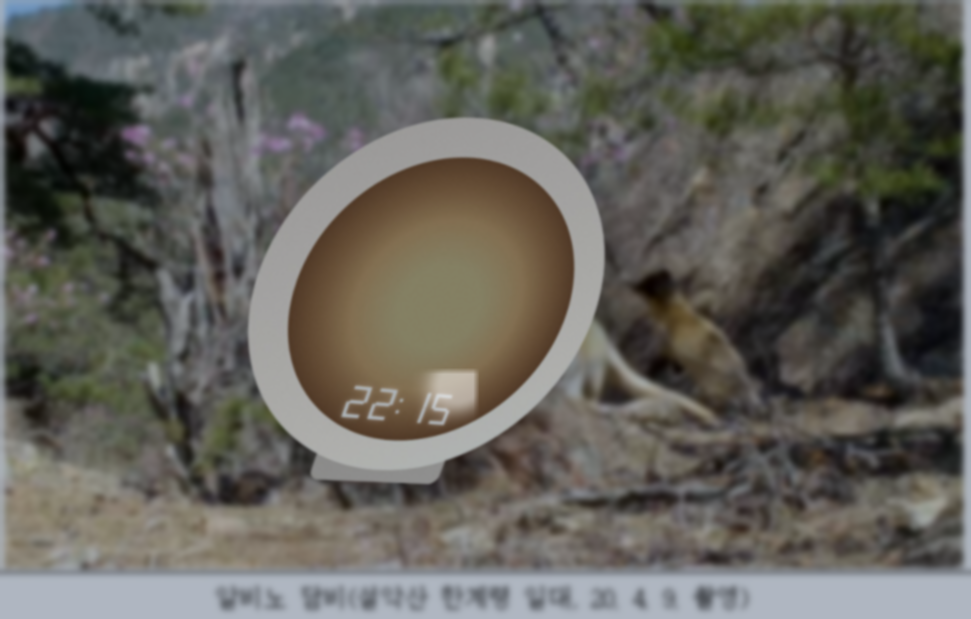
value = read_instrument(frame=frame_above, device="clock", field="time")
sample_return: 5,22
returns 22,15
